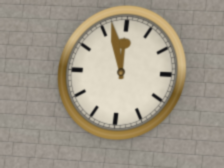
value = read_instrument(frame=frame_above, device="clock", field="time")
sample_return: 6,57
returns 11,57
